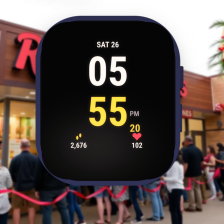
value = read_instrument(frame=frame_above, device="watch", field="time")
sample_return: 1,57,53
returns 5,55,20
